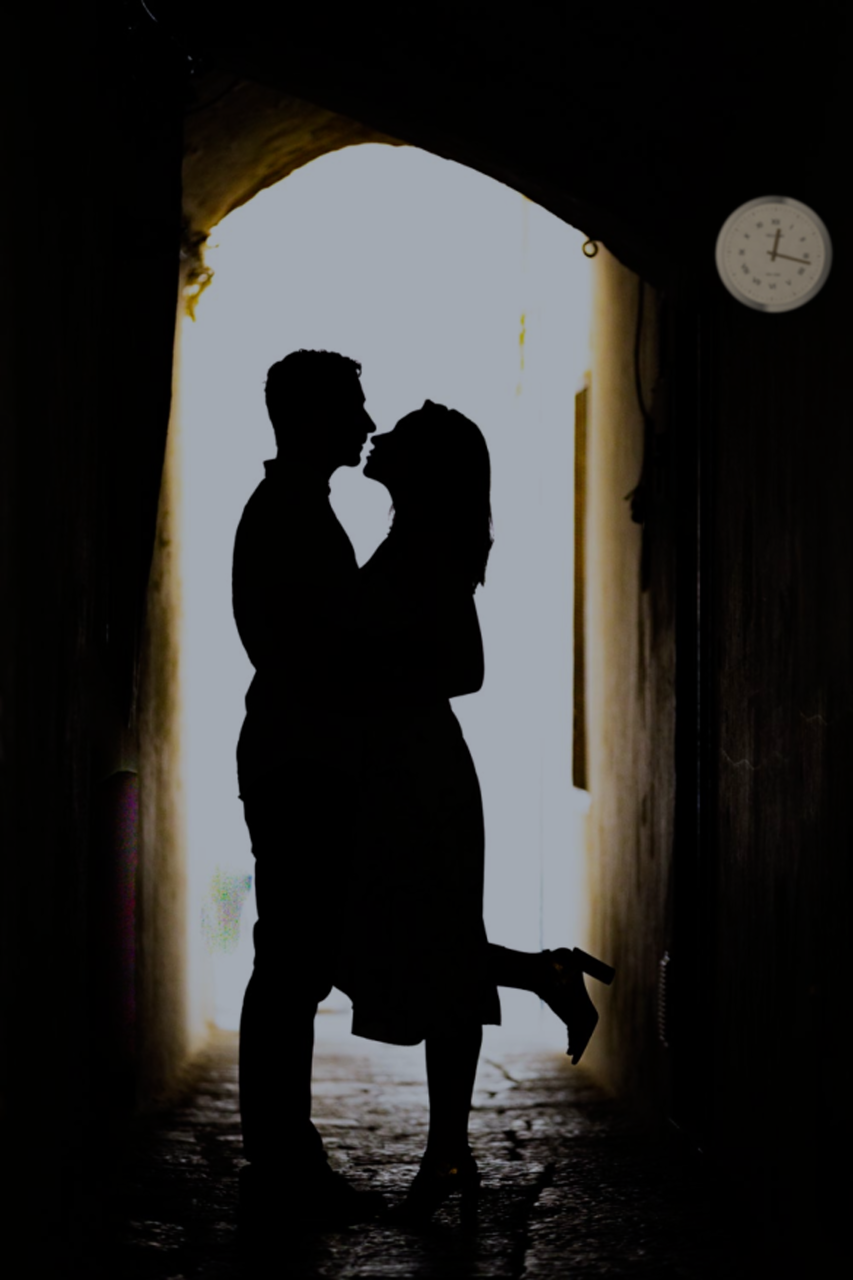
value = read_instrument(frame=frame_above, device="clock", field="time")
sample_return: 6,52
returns 12,17
